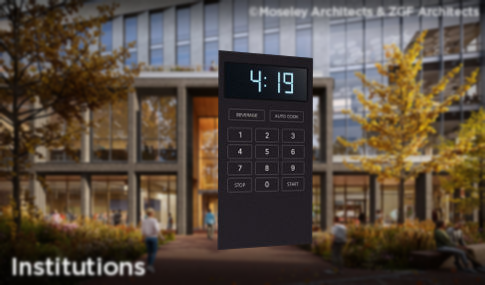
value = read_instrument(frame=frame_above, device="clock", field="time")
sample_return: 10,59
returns 4,19
